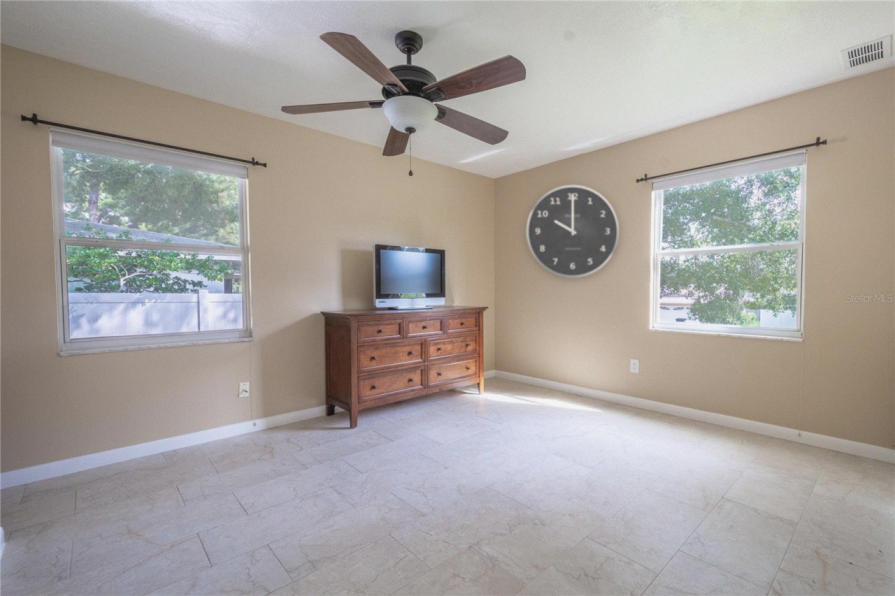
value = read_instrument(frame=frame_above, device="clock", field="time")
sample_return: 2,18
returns 10,00
